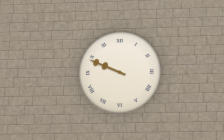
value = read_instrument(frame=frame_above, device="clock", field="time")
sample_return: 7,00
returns 9,49
